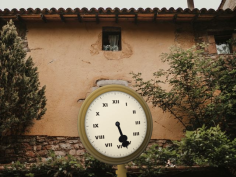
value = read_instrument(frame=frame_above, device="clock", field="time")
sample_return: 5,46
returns 5,27
